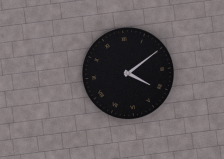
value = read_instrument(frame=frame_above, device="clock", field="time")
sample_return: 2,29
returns 4,10
